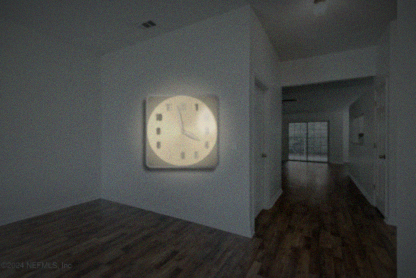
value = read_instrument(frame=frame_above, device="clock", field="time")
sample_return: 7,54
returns 3,58
